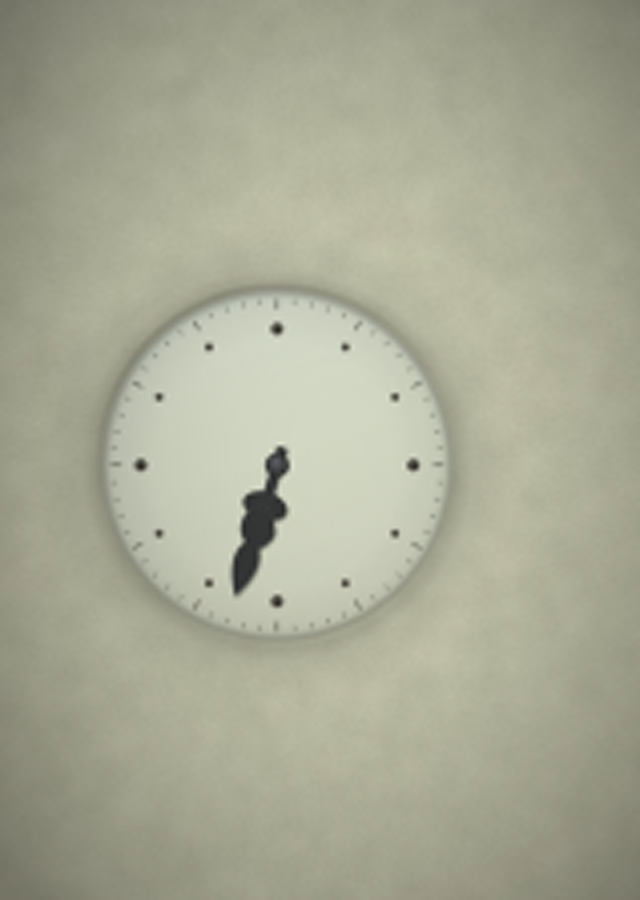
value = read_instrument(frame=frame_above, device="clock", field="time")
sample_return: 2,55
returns 6,33
